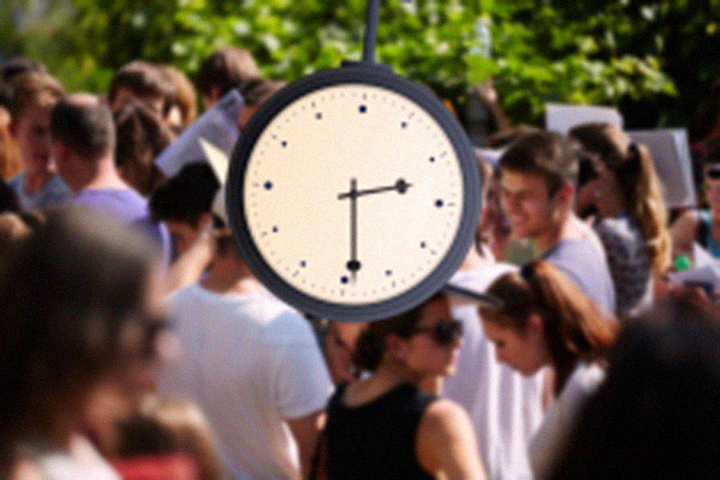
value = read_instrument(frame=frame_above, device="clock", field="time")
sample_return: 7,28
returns 2,29
